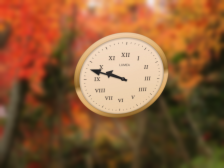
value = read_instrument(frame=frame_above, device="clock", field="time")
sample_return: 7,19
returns 9,48
